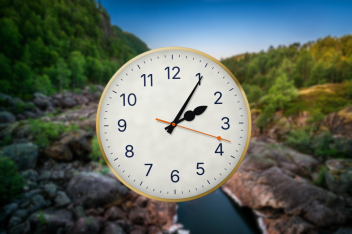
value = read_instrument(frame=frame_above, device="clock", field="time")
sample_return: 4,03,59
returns 2,05,18
